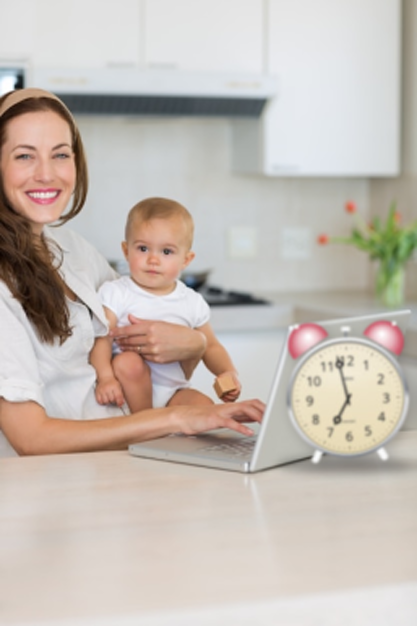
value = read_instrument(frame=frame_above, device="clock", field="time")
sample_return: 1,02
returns 6,58
